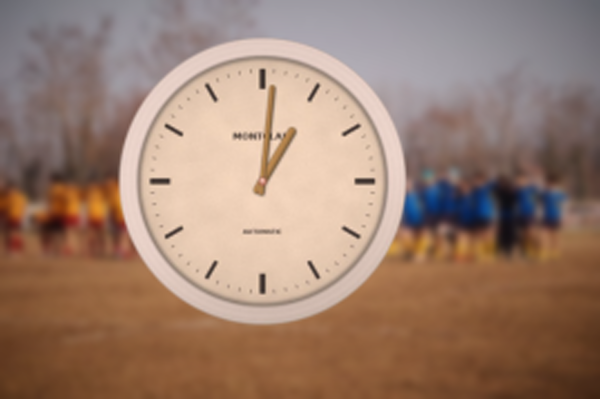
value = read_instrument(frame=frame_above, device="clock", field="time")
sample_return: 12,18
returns 1,01
